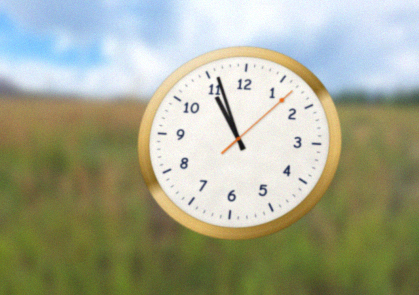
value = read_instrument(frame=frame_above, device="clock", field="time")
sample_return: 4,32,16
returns 10,56,07
